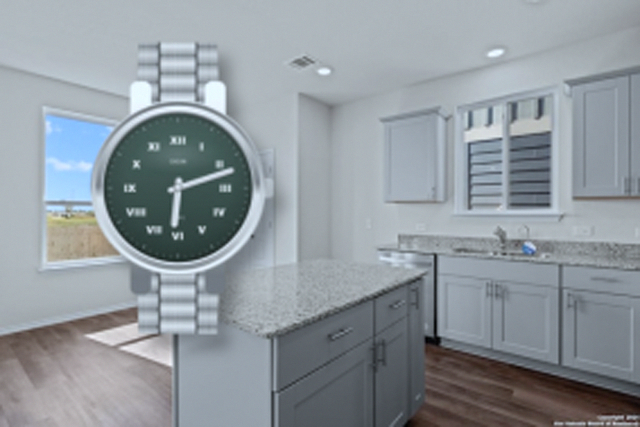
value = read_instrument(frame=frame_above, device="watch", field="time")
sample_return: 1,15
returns 6,12
